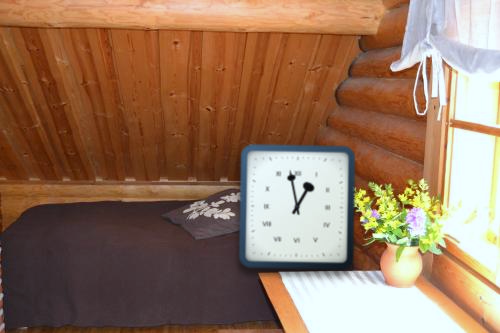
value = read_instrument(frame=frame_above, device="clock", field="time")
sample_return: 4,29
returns 12,58
